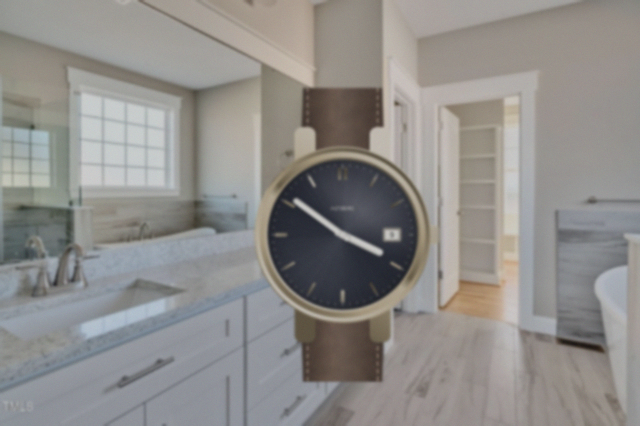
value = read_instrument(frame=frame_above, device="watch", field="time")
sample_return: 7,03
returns 3,51
